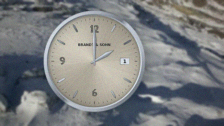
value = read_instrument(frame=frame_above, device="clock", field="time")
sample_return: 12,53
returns 2,00
